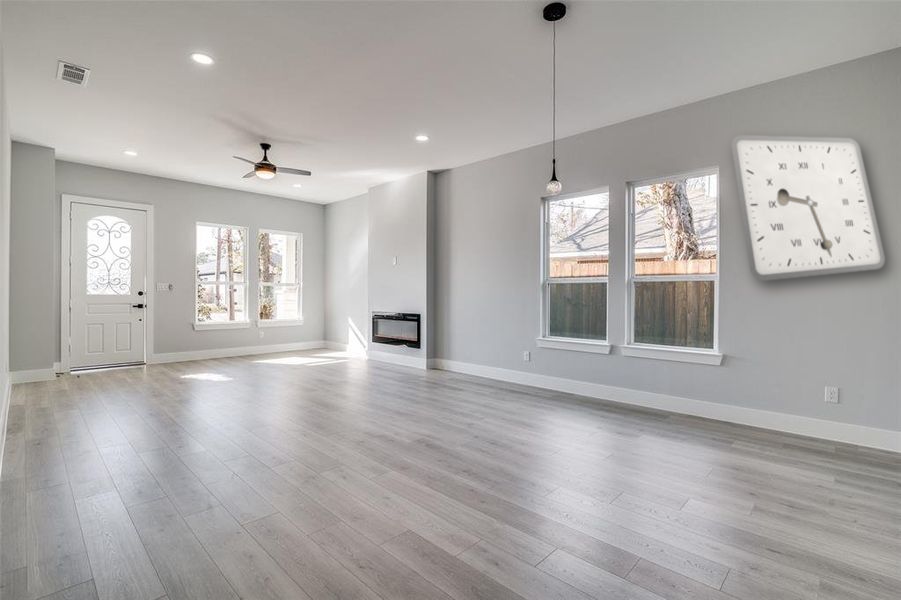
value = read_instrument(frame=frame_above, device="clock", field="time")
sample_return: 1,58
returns 9,28
